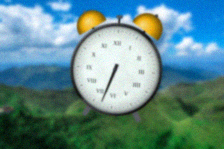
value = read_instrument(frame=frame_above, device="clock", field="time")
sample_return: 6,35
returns 6,33
